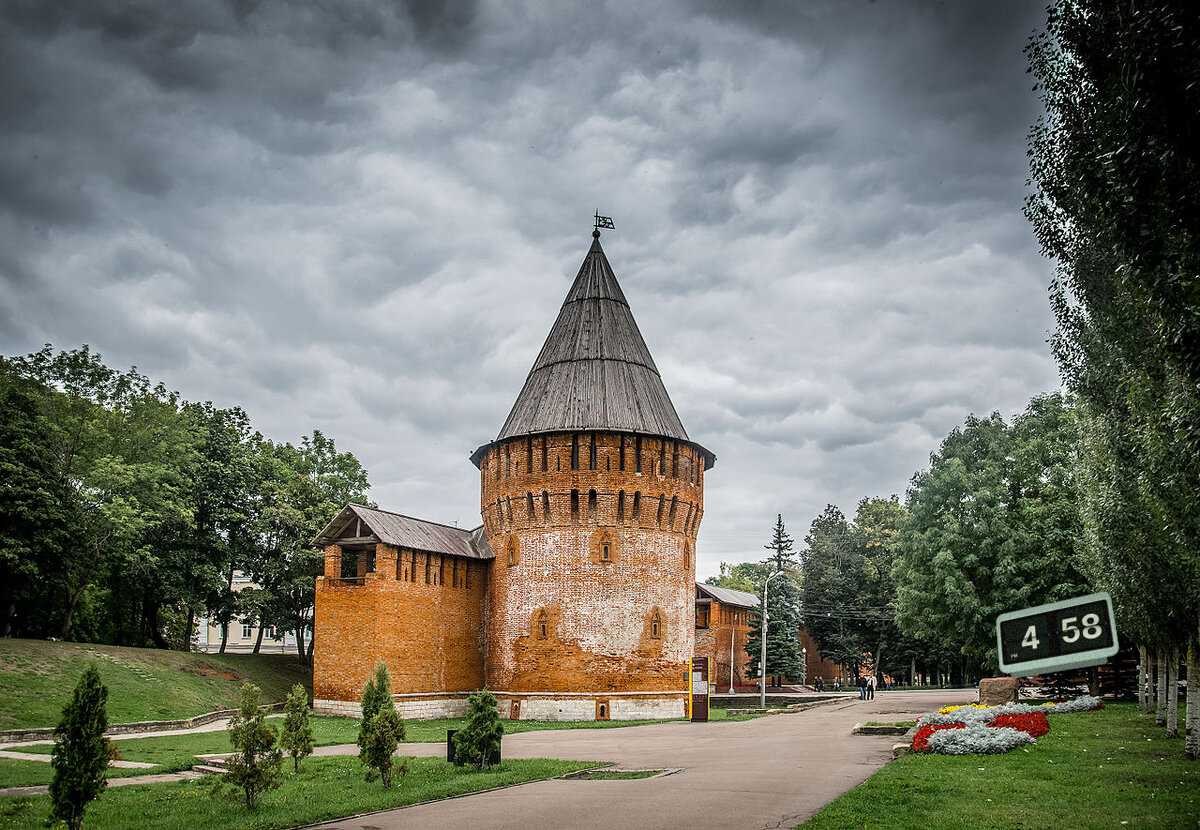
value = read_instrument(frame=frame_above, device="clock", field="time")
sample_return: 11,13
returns 4,58
